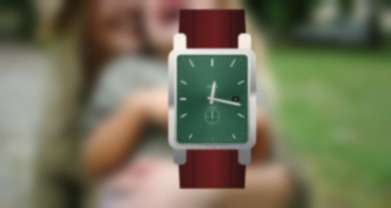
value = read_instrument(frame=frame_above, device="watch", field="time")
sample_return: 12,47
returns 12,17
